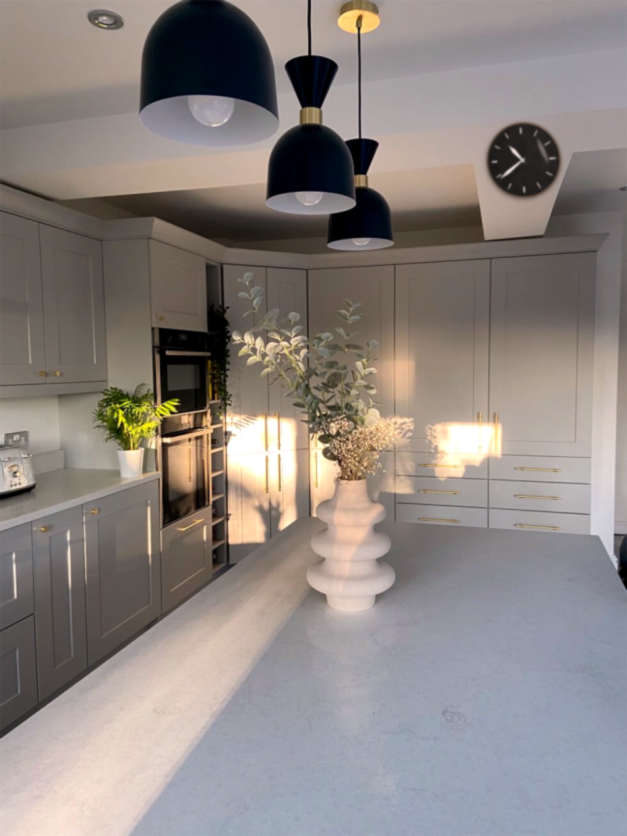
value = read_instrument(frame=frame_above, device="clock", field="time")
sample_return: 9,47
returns 10,39
